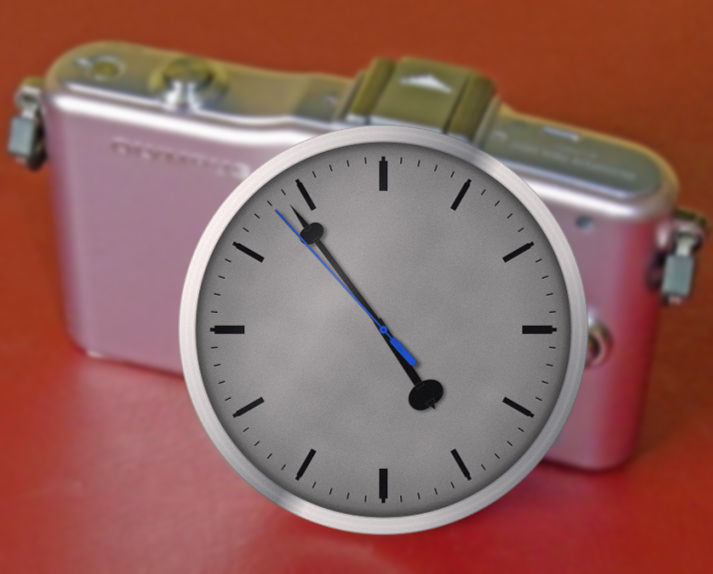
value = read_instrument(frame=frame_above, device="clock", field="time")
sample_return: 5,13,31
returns 4,53,53
